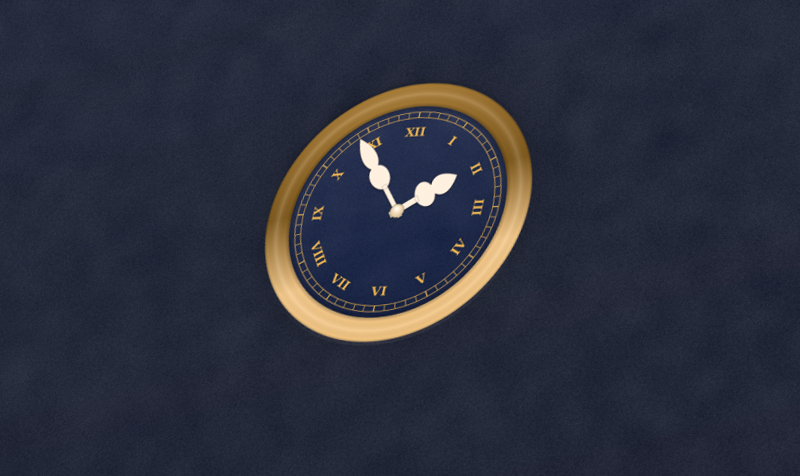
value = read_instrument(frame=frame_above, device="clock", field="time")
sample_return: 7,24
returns 1,54
